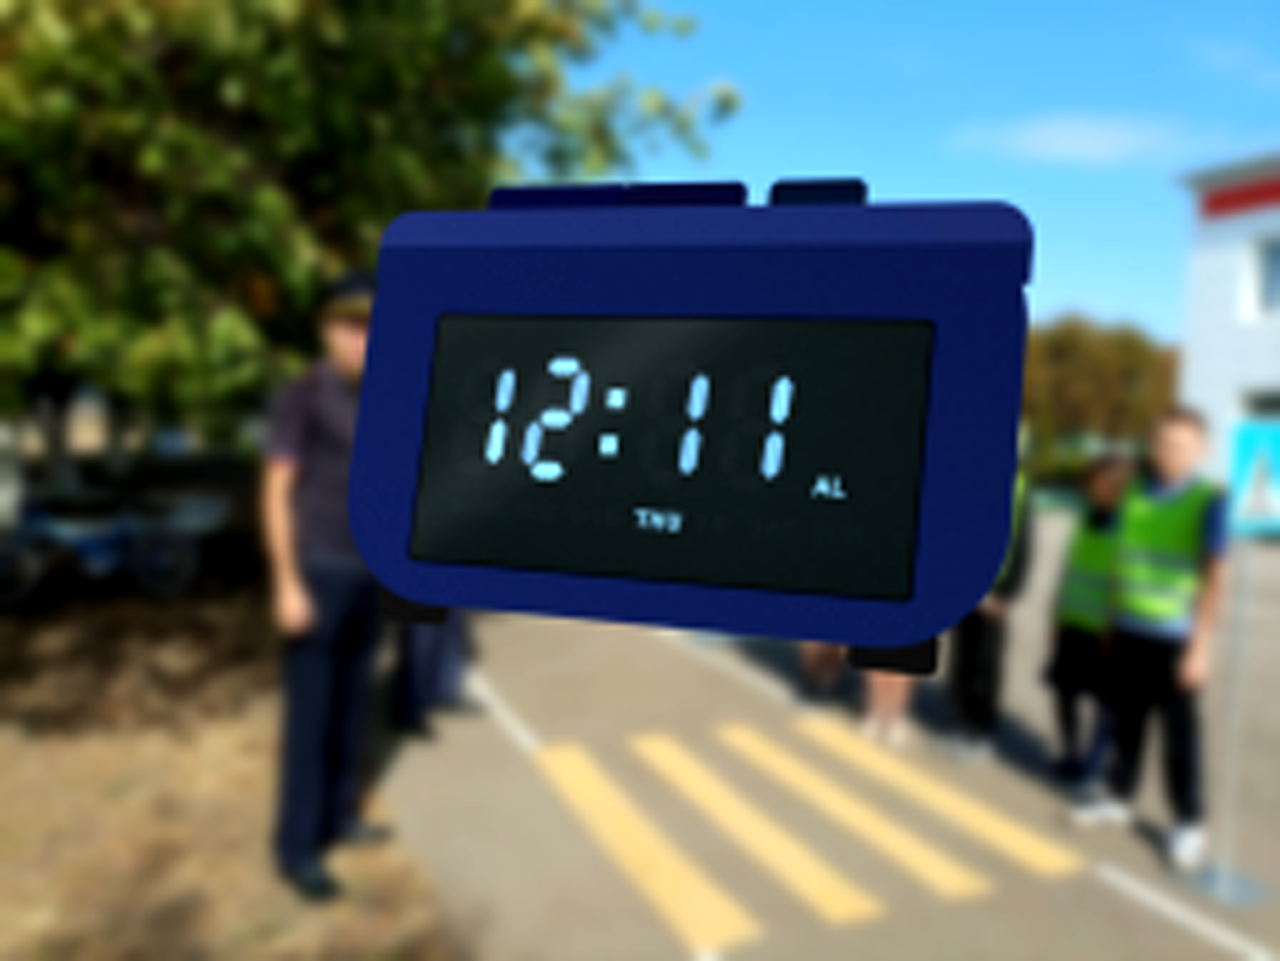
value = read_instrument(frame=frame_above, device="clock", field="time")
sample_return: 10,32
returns 12,11
